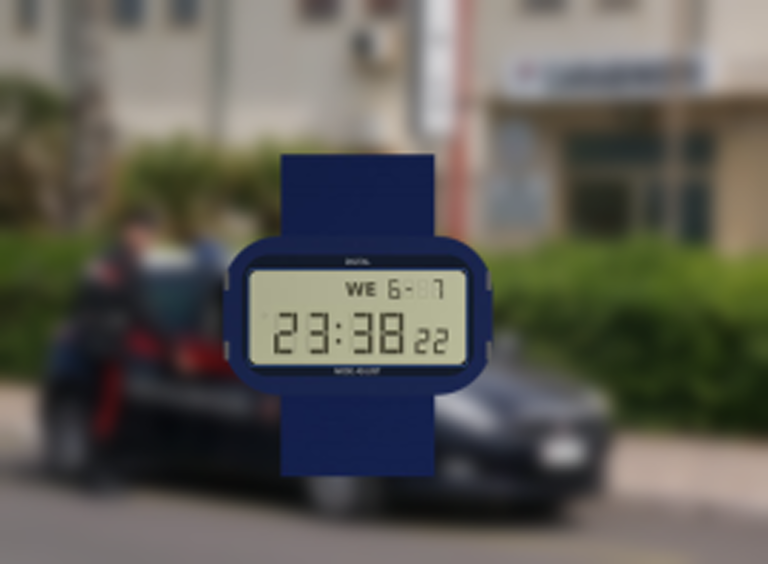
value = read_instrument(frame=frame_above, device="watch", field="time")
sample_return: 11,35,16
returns 23,38,22
